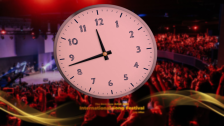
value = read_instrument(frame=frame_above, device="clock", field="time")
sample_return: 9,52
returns 11,43
